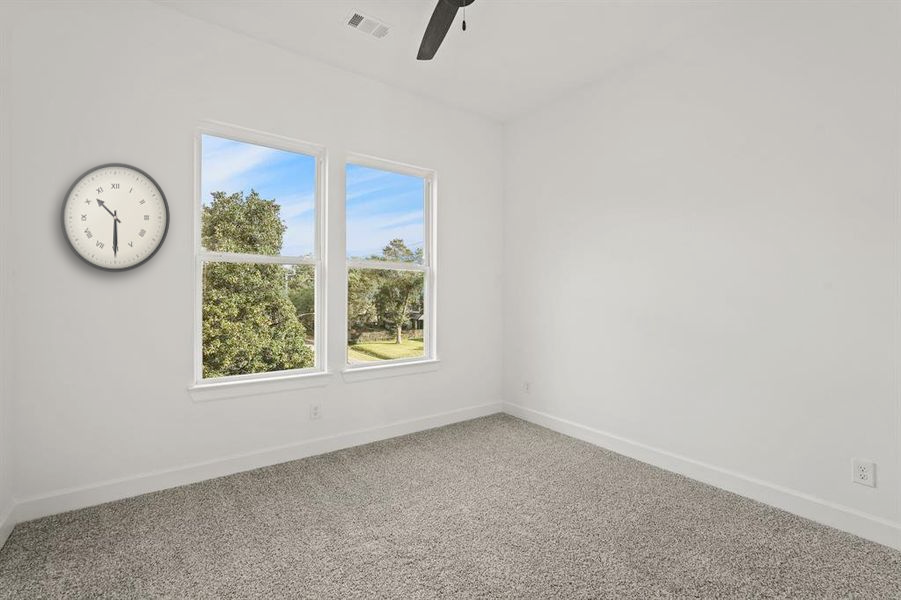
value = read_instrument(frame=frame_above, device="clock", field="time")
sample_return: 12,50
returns 10,30
